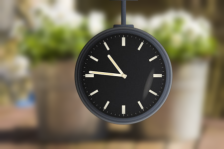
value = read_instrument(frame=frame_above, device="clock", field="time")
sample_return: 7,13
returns 10,46
